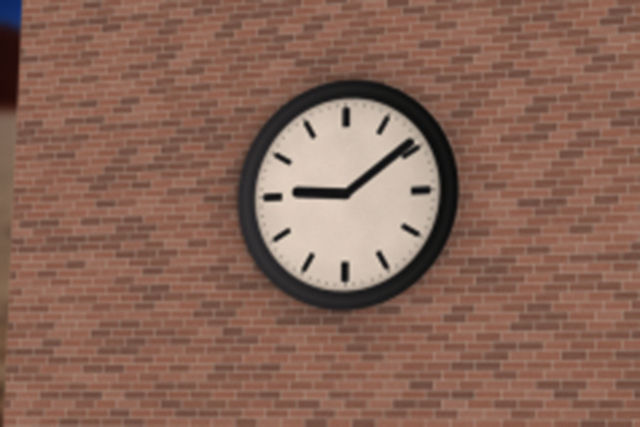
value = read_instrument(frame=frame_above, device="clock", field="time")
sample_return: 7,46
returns 9,09
